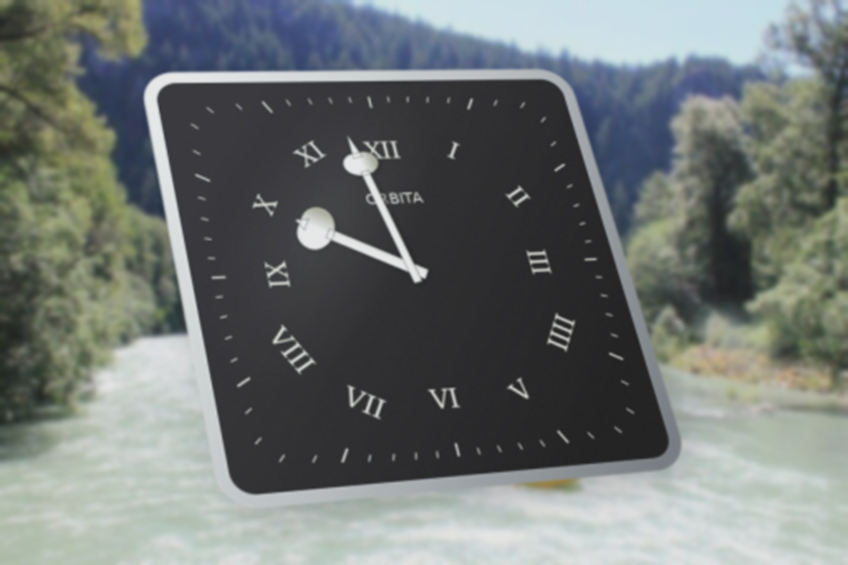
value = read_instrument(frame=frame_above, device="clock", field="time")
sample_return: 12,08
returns 9,58
